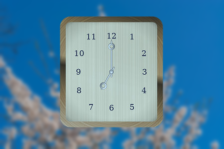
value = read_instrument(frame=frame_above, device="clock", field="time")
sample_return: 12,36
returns 7,00
